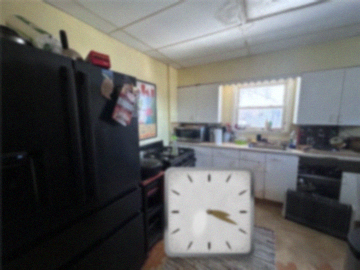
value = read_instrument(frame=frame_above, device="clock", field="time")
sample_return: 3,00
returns 3,19
